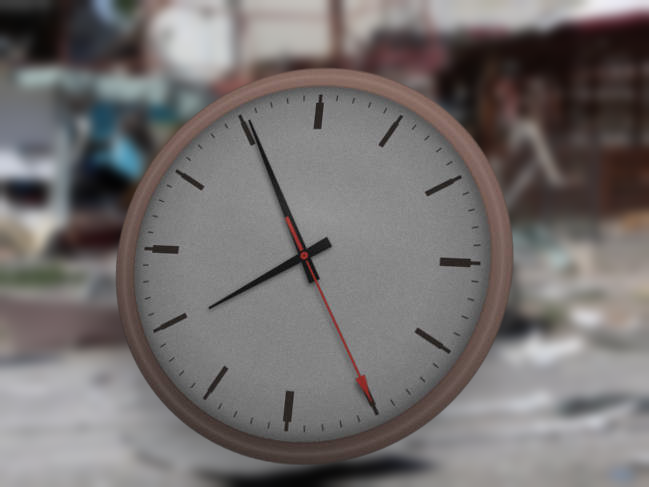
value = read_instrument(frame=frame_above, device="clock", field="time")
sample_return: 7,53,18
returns 7,55,25
